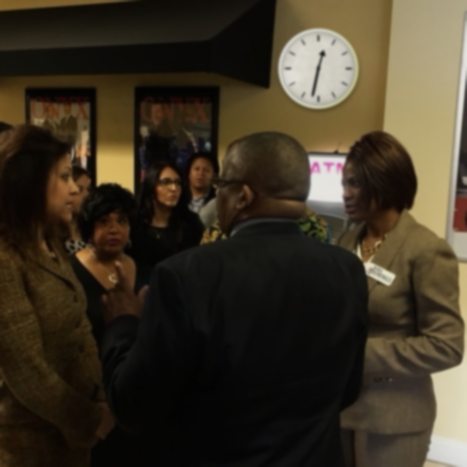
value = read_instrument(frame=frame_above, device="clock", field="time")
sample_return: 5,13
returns 12,32
